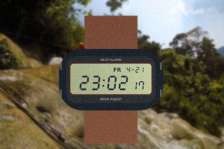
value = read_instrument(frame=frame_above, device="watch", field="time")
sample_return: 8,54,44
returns 23,02,17
